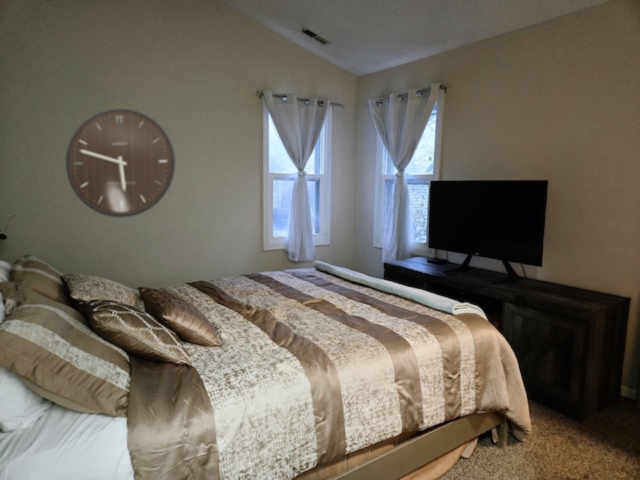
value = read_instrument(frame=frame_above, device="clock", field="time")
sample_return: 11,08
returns 5,48
